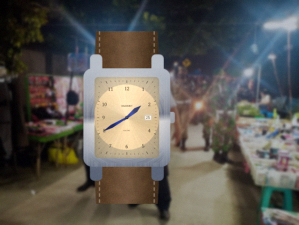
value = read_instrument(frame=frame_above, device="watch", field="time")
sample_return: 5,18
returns 1,40
